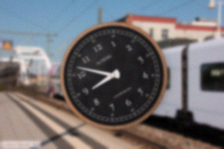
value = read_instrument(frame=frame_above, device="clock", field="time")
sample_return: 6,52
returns 8,52
